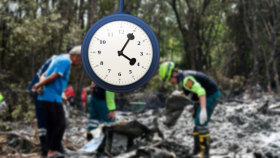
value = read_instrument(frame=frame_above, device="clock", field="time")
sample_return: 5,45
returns 4,05
